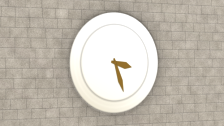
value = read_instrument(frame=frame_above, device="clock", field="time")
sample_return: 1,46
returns 3,27
